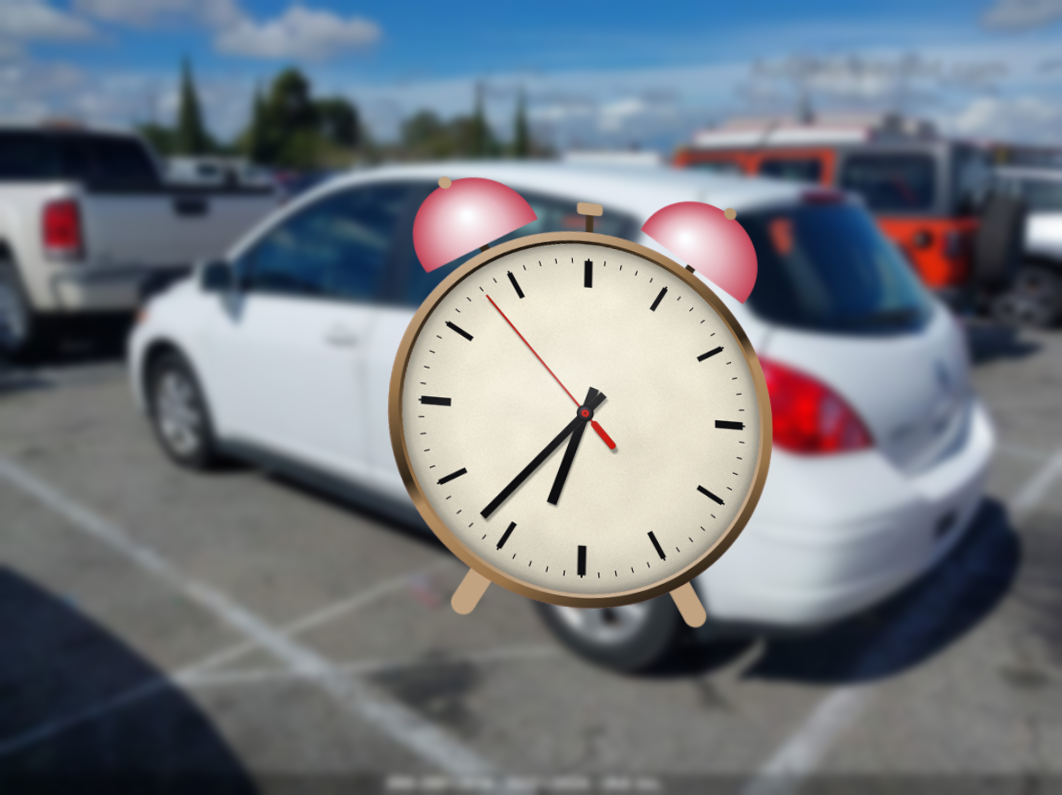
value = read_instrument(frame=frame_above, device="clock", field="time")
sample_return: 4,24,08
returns 6,36,53
